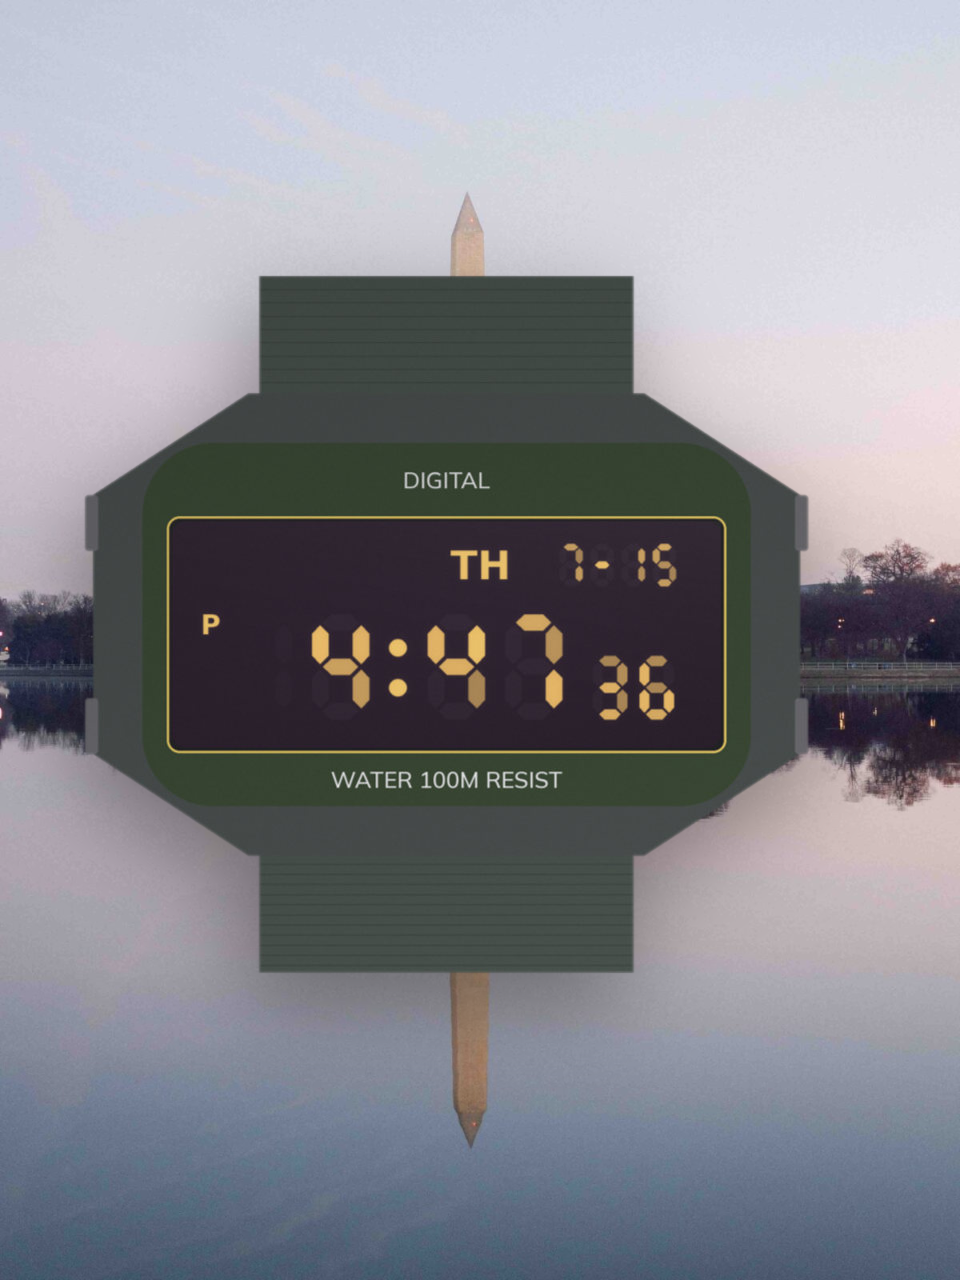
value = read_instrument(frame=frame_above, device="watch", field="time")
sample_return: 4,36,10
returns 4,47,36
